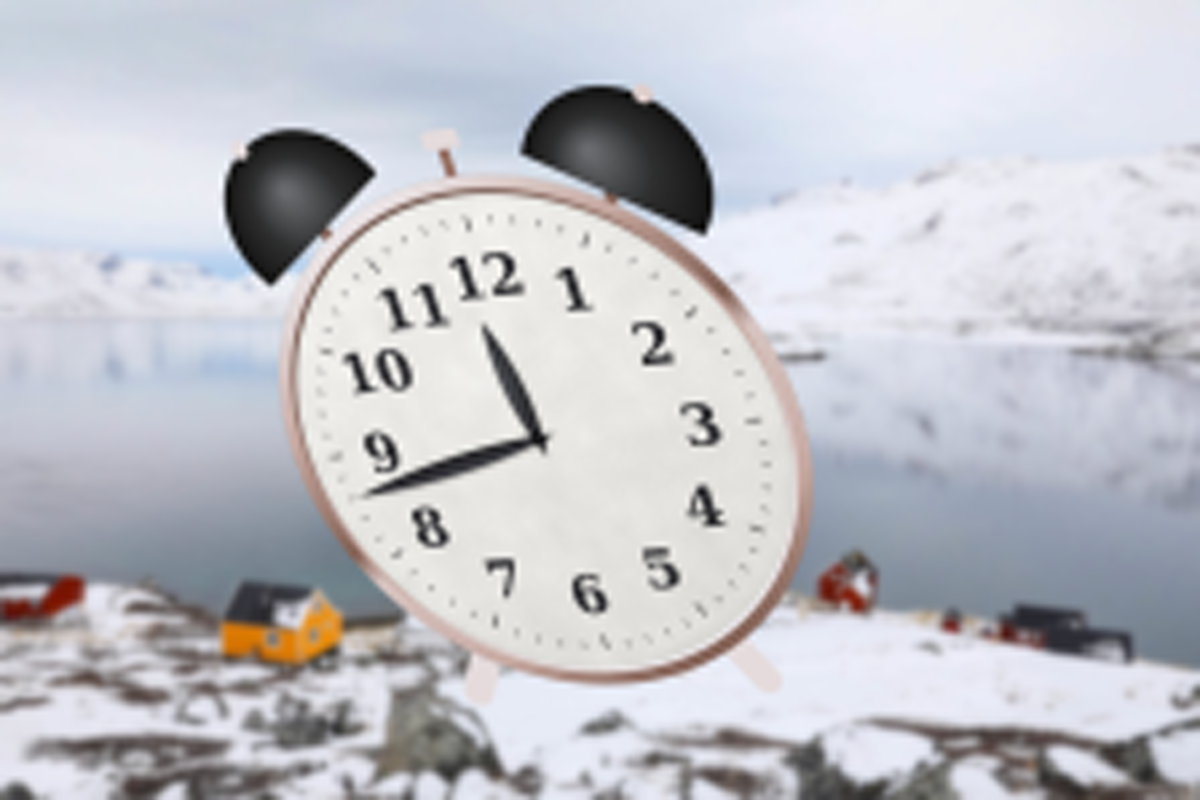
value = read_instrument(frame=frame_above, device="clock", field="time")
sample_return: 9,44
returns 11,43
